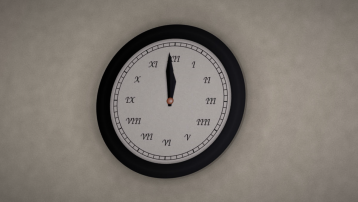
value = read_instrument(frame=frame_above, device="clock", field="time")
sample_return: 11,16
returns 11,59
